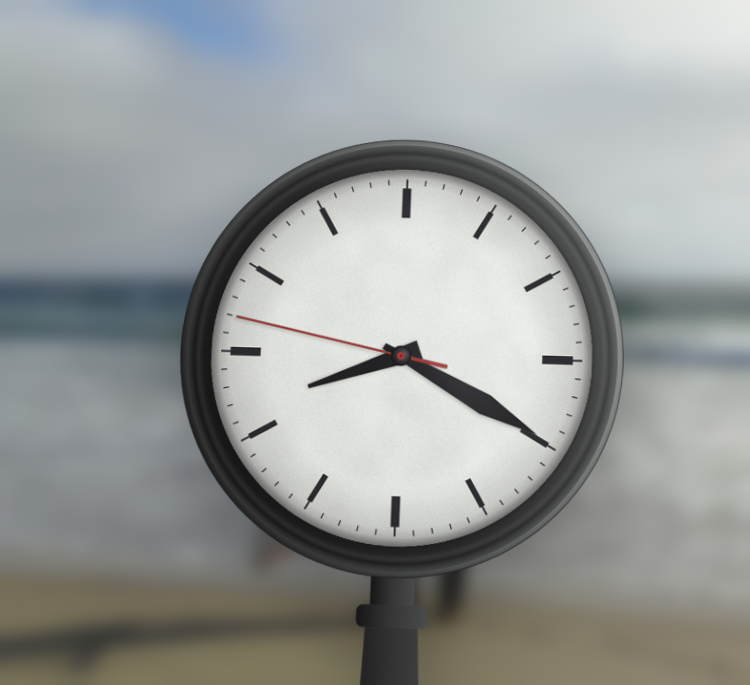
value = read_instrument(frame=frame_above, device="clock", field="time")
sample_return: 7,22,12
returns 8,19,47
